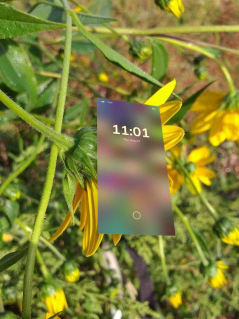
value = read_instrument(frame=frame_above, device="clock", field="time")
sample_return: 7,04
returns 11,01
